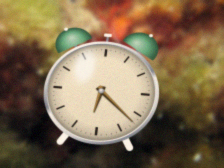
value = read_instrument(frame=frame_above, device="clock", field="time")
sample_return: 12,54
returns 6,22
